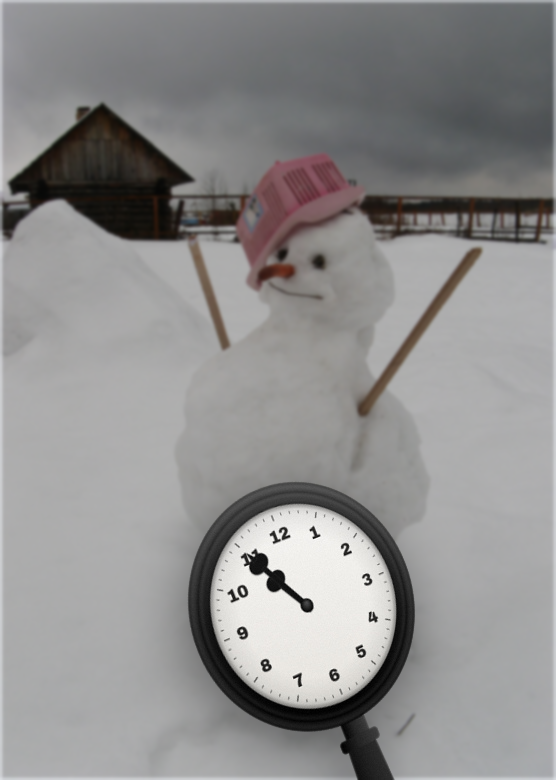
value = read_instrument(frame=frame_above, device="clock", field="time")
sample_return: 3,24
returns 10,55
